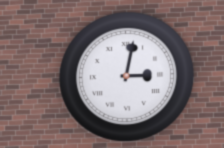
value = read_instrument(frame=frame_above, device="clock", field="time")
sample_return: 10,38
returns 3,02
